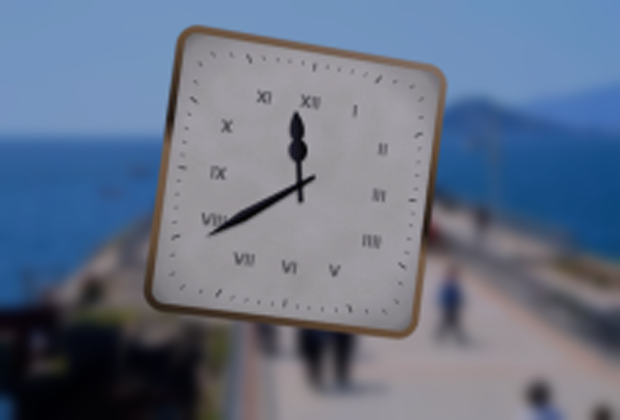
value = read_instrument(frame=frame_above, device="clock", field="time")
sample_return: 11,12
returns 11,39
